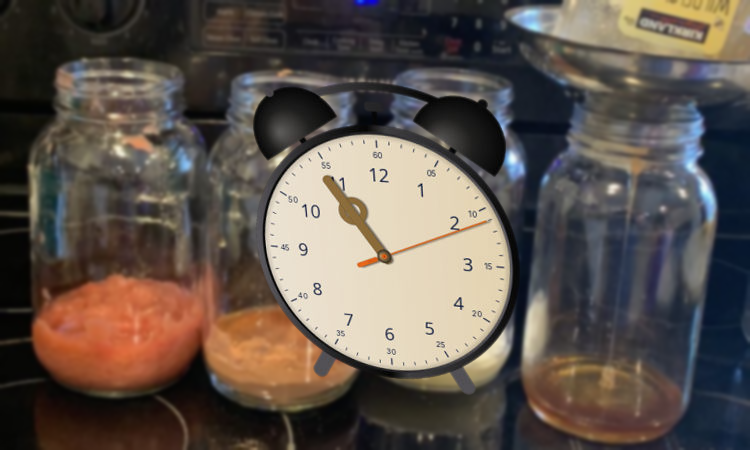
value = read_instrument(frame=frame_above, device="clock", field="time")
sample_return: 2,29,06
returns 10,54,11
